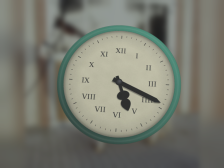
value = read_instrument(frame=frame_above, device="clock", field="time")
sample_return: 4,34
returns 5,19
